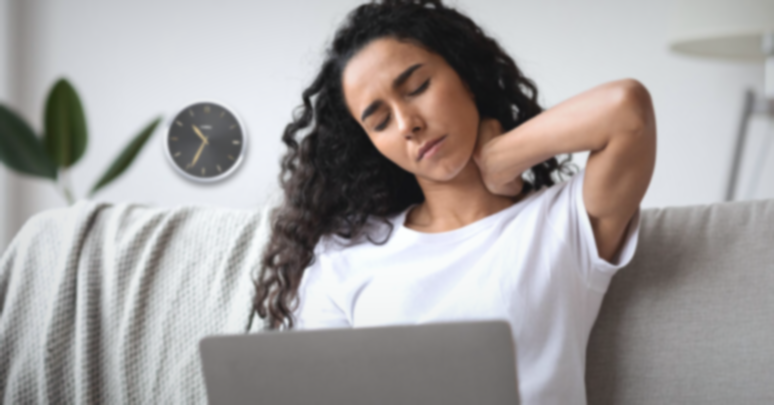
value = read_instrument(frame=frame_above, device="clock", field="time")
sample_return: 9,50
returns 10,34
